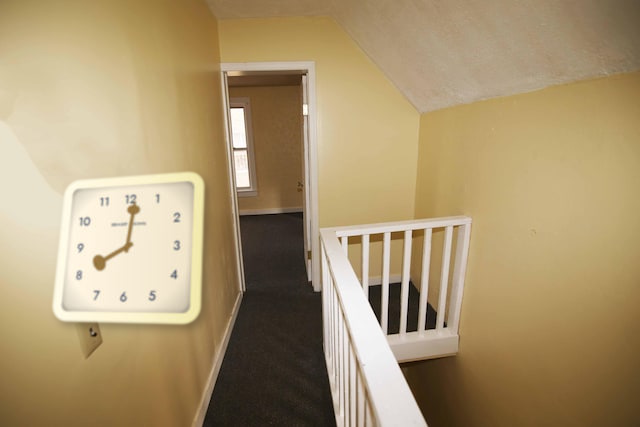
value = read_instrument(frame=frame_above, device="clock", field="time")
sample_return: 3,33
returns 8,01
